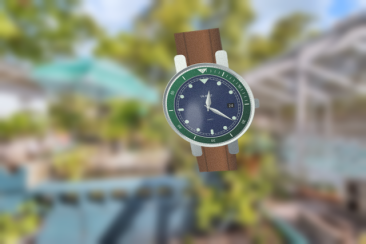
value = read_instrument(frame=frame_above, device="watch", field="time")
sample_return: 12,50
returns 12,21
